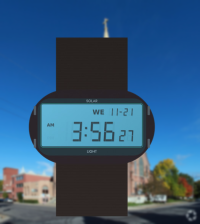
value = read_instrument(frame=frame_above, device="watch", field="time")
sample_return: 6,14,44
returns 3,56,27
